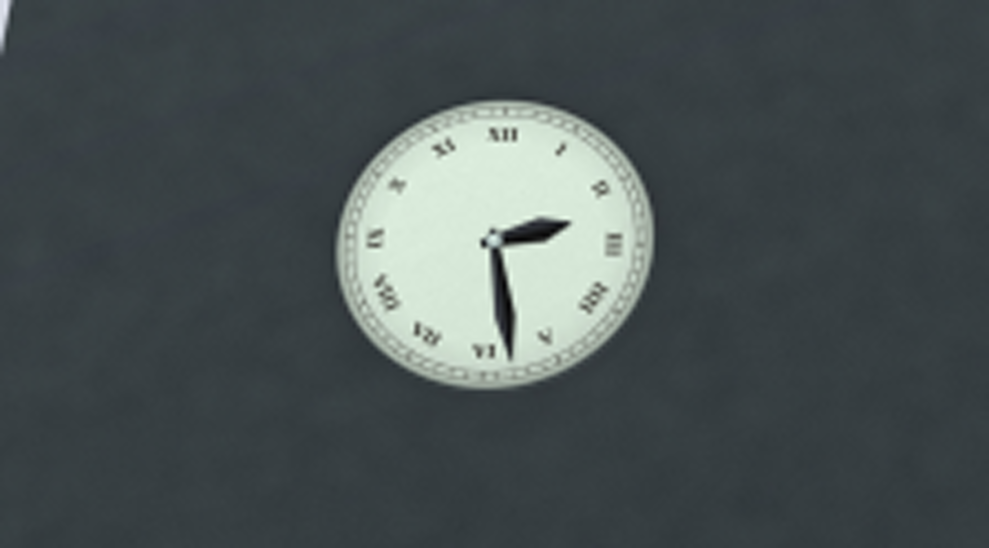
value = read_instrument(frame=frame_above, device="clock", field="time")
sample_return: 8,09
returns 2,28
